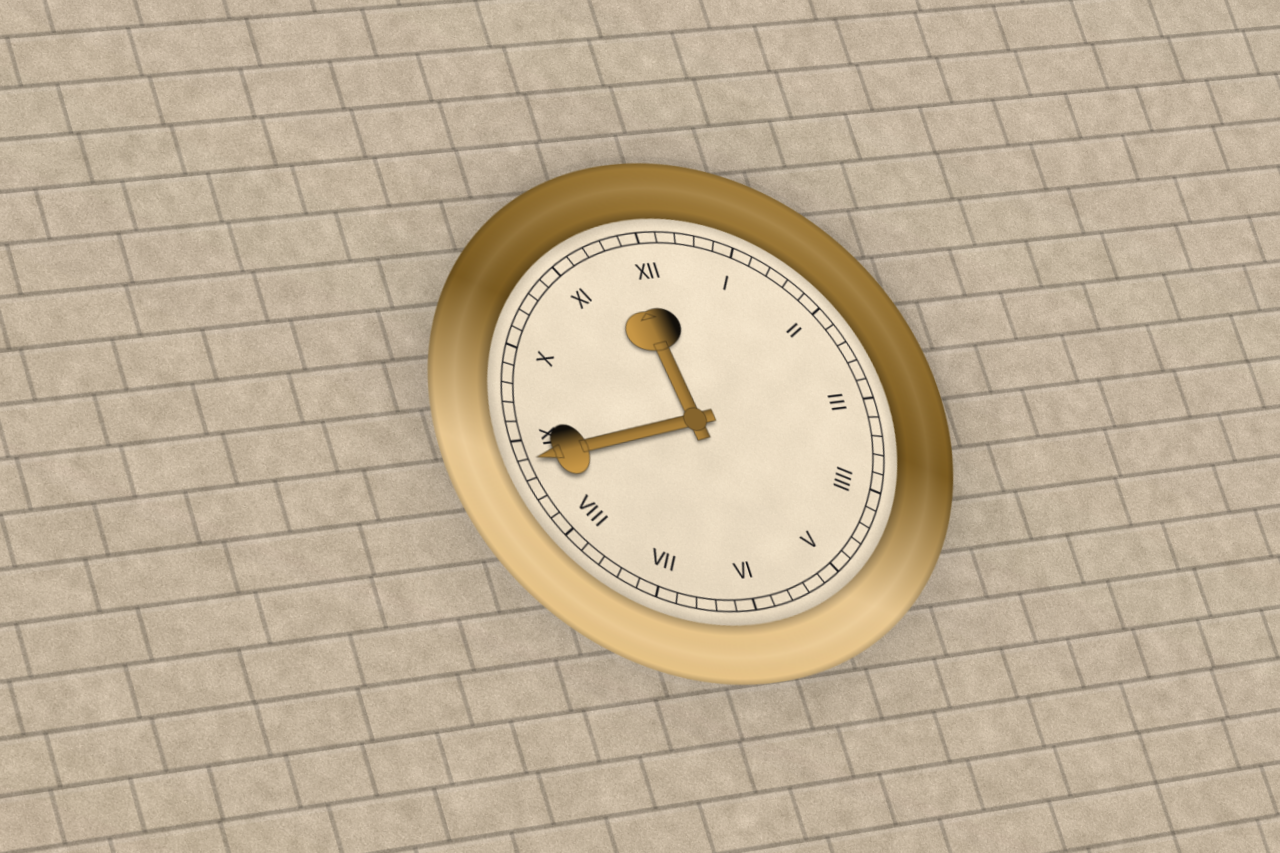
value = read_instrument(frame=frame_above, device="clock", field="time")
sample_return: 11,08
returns 11,44
